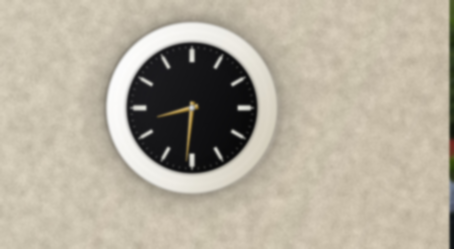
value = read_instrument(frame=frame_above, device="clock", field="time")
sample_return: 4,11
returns 8,31
